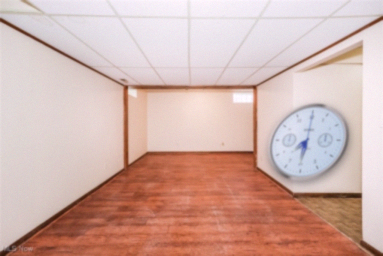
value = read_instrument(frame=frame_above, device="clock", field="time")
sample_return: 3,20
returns 7,31
